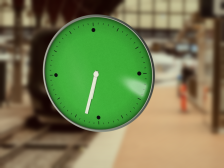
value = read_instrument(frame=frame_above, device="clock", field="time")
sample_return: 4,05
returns 6,33
